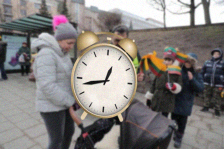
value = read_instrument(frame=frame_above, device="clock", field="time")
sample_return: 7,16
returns 12,43
